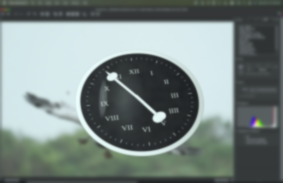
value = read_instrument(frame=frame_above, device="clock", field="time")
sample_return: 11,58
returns 4,54
